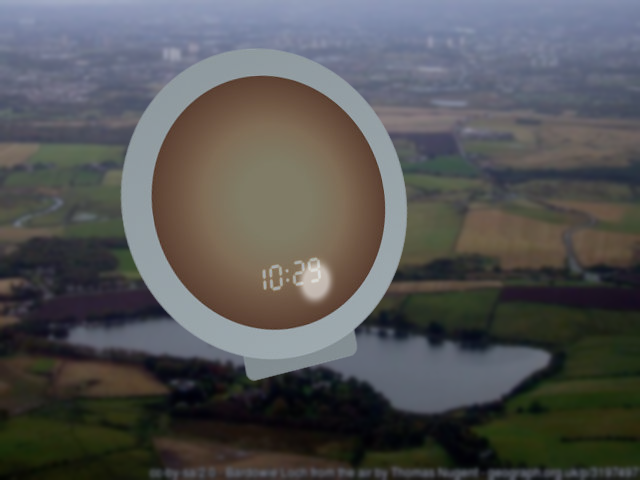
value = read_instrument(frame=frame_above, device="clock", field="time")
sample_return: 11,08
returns 10,29
